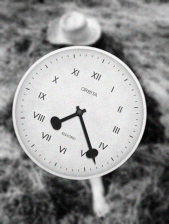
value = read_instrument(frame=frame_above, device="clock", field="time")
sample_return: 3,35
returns 7,23
